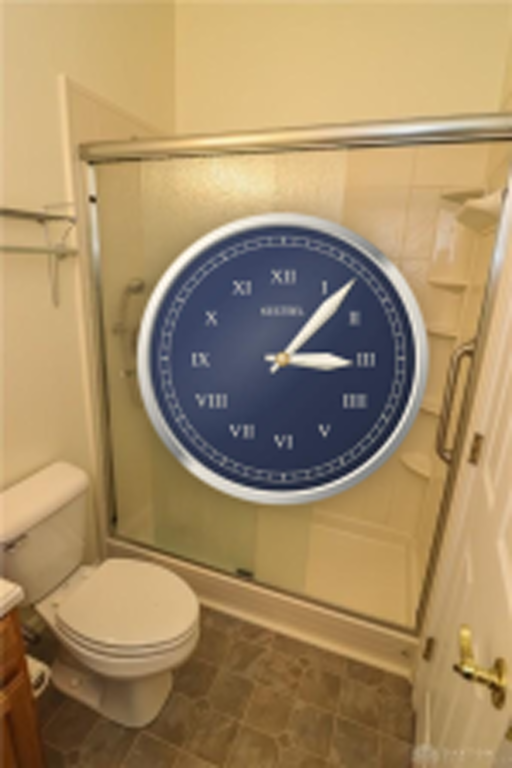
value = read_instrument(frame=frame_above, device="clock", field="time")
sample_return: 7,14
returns 3,07
